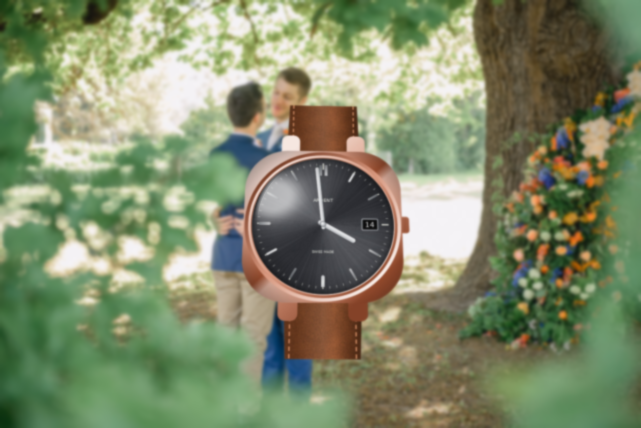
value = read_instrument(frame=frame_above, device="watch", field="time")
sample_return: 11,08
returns 3,59
